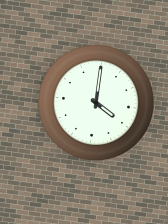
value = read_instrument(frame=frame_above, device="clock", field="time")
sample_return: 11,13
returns 4,00
